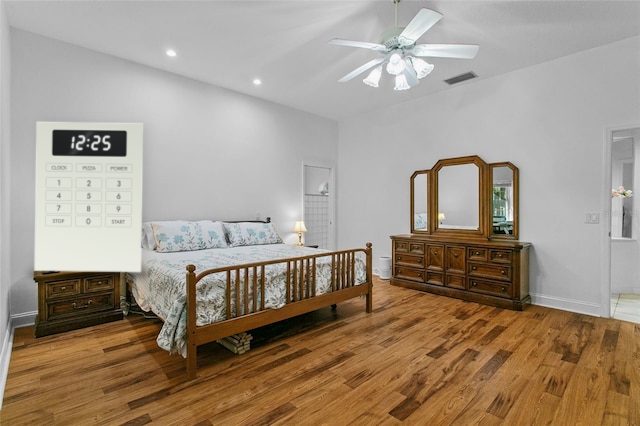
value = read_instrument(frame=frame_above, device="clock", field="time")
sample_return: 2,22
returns 12,25
